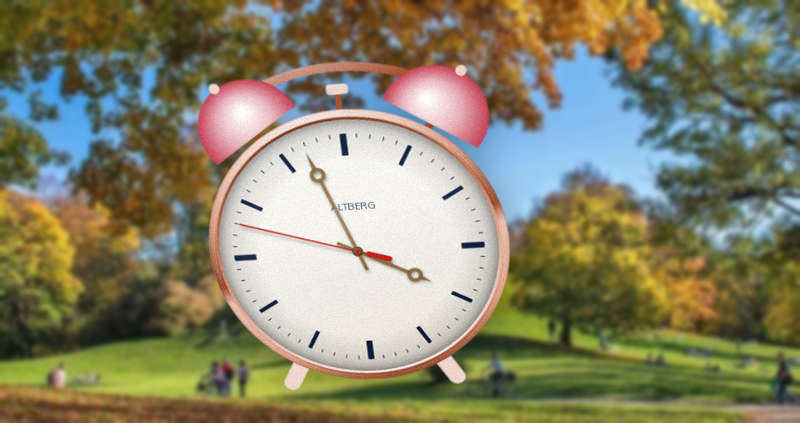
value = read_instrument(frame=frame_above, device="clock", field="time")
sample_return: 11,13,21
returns 3,56,48
